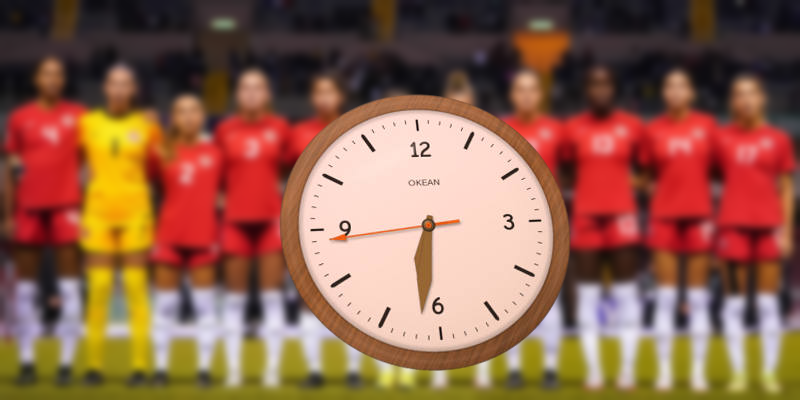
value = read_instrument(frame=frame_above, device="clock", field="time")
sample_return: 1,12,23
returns 6,31,44
